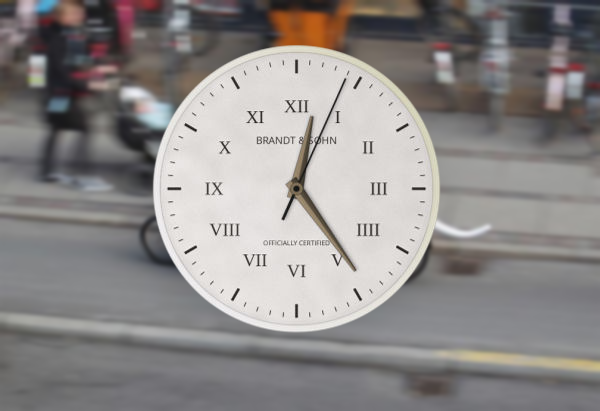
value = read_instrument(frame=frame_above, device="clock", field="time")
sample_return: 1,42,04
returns 12,24,04
